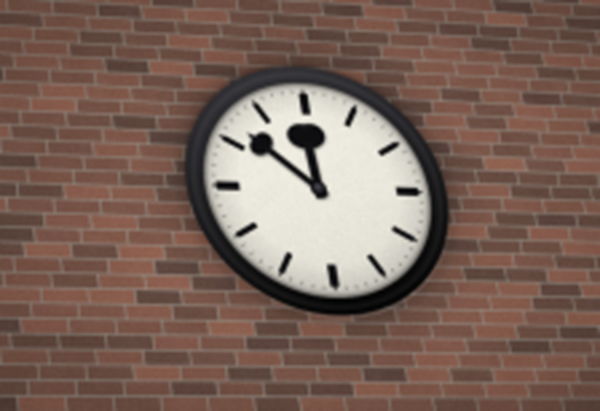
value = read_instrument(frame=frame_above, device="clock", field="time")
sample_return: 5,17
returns 11,52
